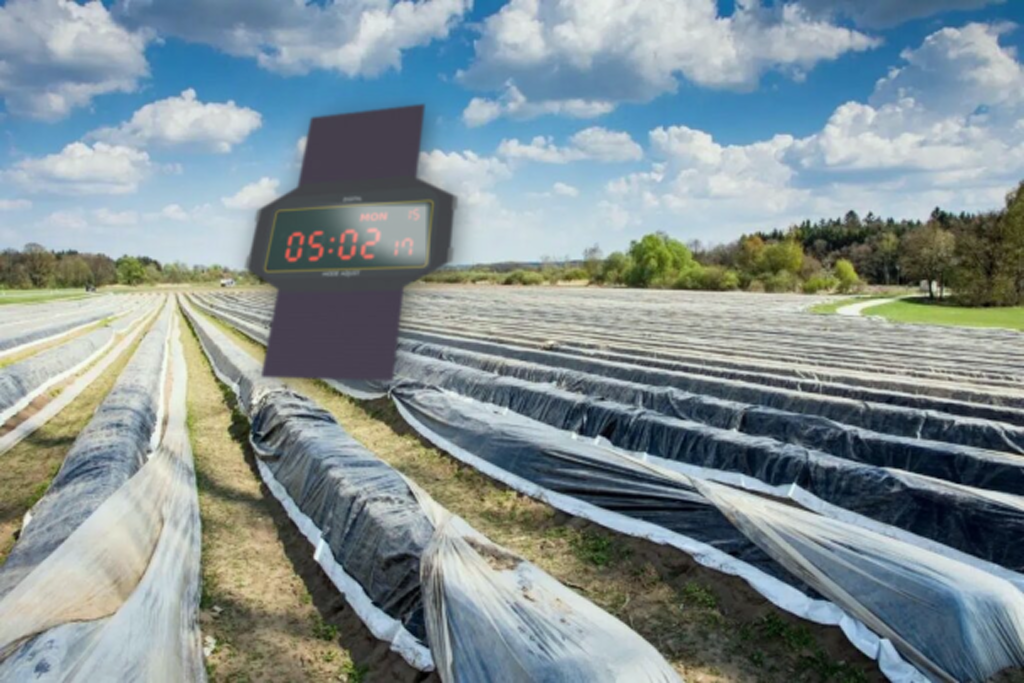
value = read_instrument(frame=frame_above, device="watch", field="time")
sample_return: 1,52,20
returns 5,02,17
